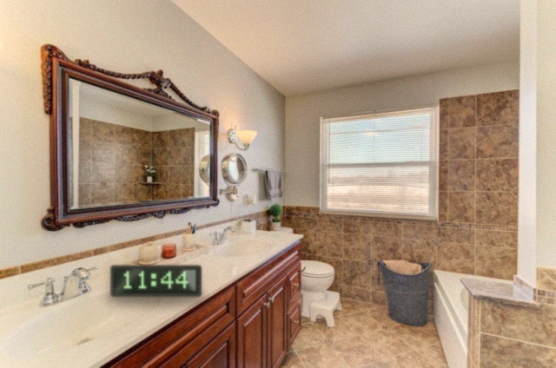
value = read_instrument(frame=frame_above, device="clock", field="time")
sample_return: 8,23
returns 11,44
